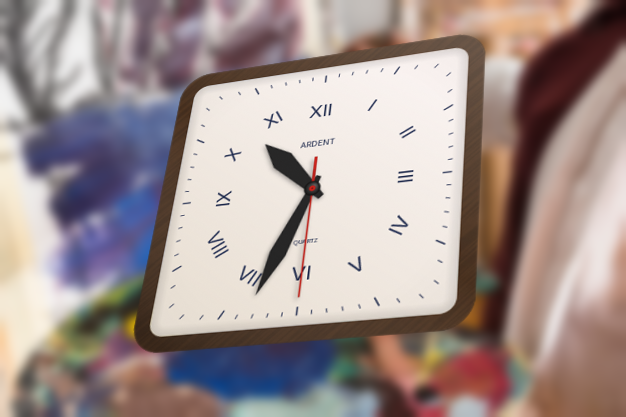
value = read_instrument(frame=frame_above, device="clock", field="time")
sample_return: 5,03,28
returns 10,33,30
